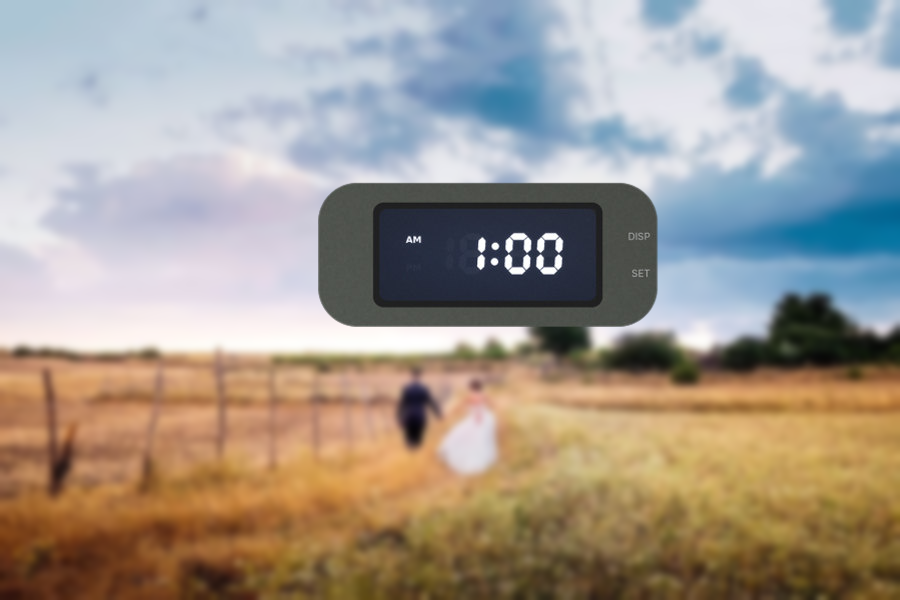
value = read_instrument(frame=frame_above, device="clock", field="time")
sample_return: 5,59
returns 1,00
